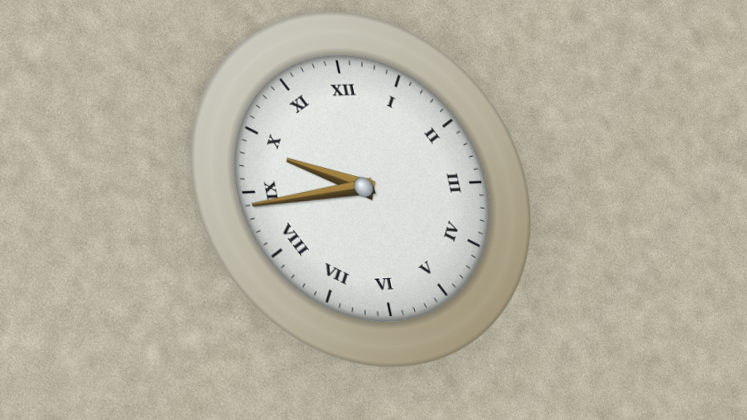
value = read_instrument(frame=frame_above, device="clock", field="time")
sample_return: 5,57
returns 9,44
